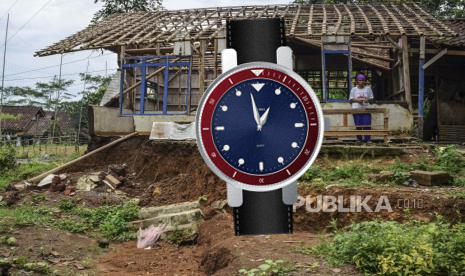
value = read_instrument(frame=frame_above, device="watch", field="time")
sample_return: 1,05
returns 12,58
